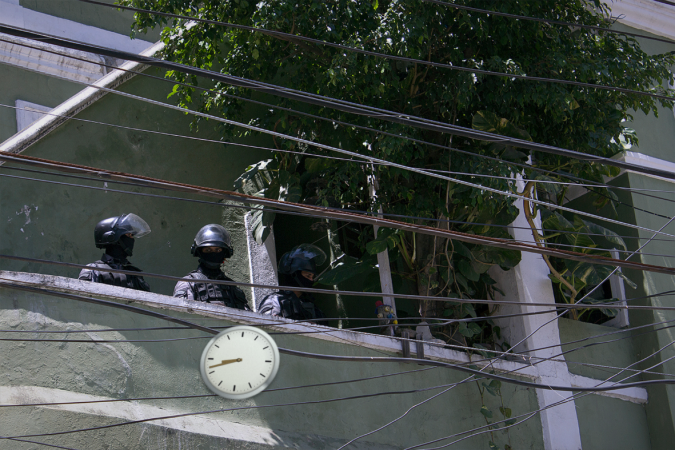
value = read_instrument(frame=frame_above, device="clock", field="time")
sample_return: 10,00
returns 8,42
